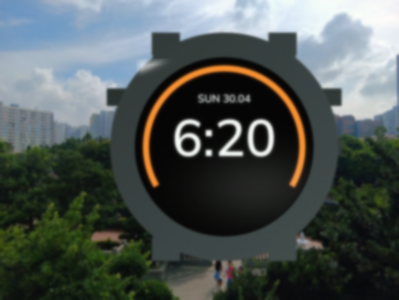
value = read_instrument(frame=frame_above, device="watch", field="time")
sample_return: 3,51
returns 6,20
